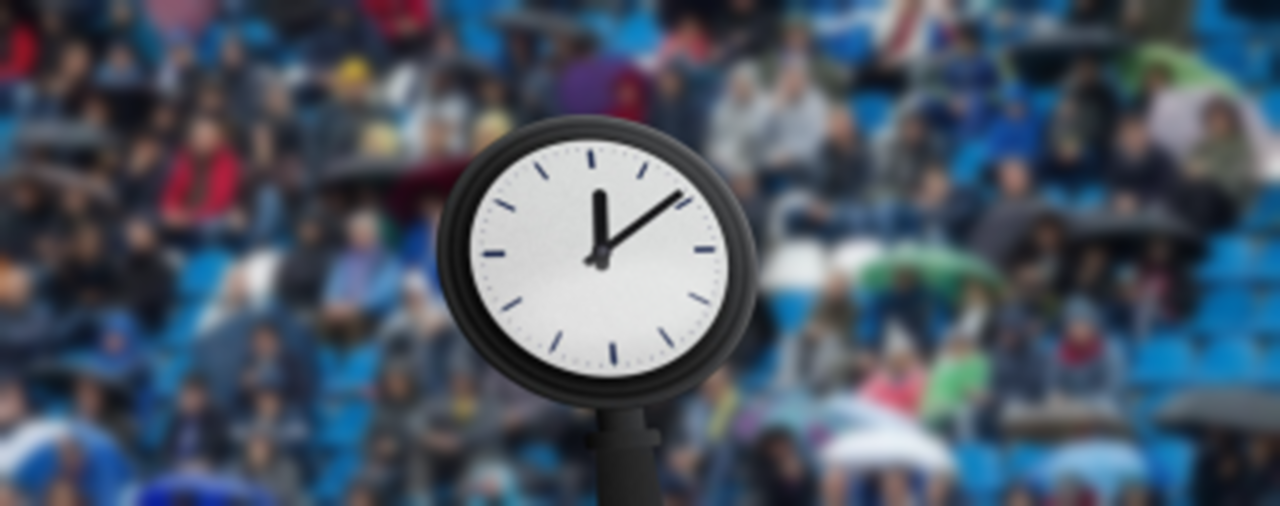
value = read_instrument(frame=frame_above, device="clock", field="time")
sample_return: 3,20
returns 12,09
